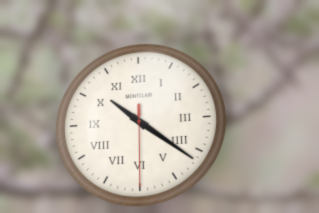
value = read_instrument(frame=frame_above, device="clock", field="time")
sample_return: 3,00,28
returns 10,21,30
